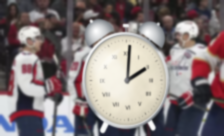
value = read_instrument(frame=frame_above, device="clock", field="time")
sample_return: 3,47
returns 2,01
